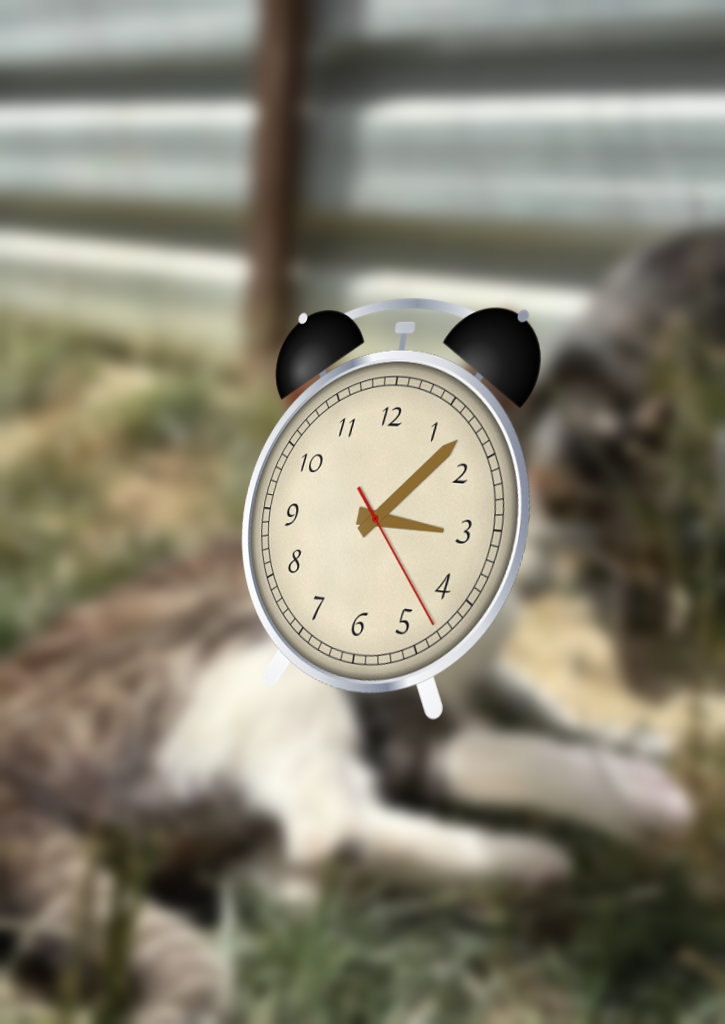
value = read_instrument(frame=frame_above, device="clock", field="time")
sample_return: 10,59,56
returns 3,07,23
